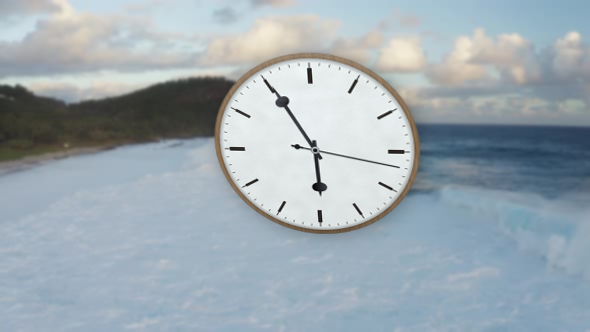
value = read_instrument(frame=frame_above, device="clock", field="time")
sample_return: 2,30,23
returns 5,55,17
